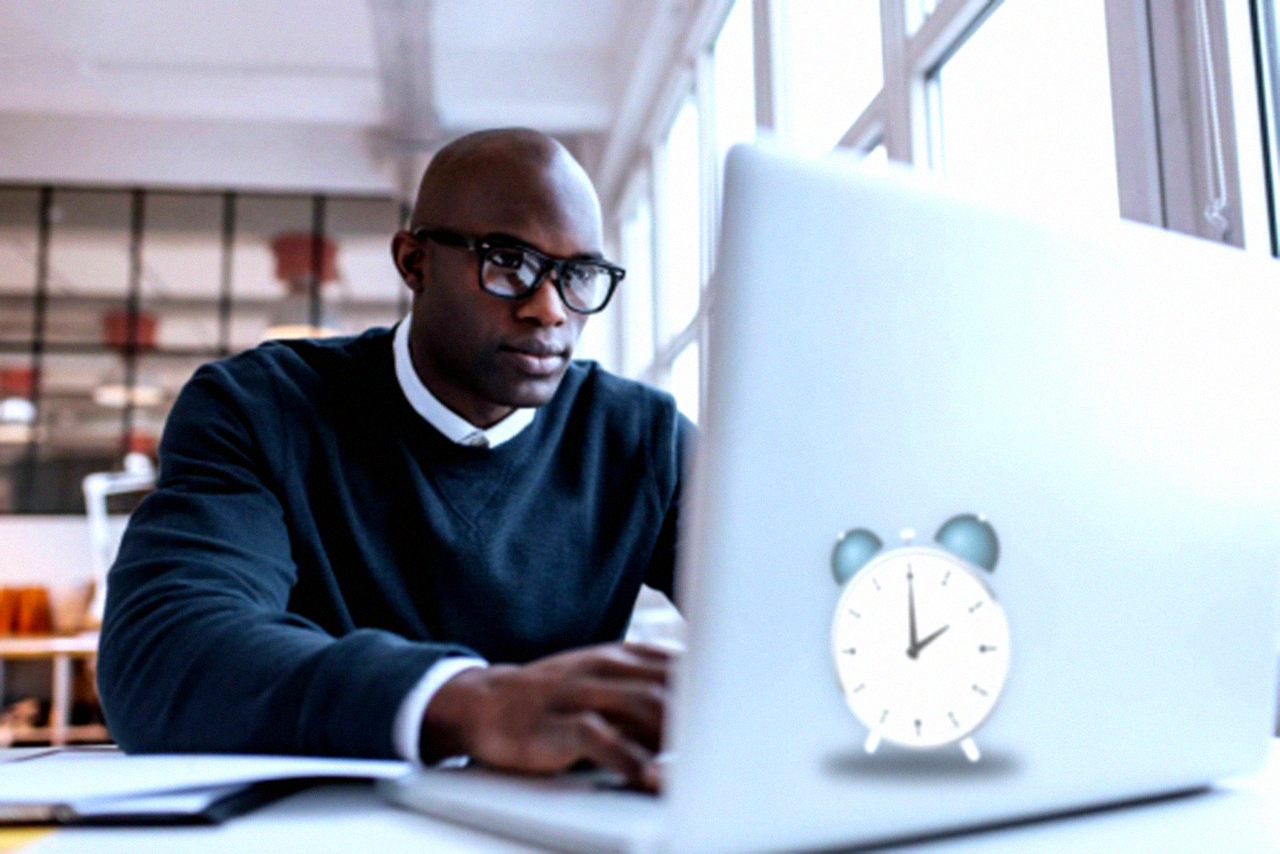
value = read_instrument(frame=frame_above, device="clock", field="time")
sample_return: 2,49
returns 2,00
